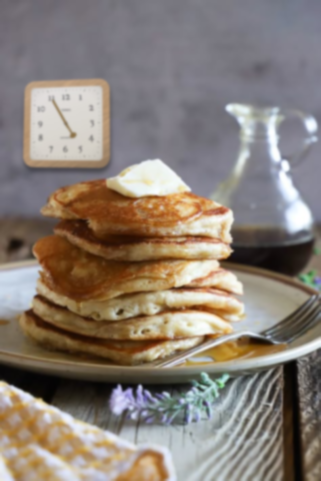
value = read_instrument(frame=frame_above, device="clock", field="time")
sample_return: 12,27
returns 4,55
